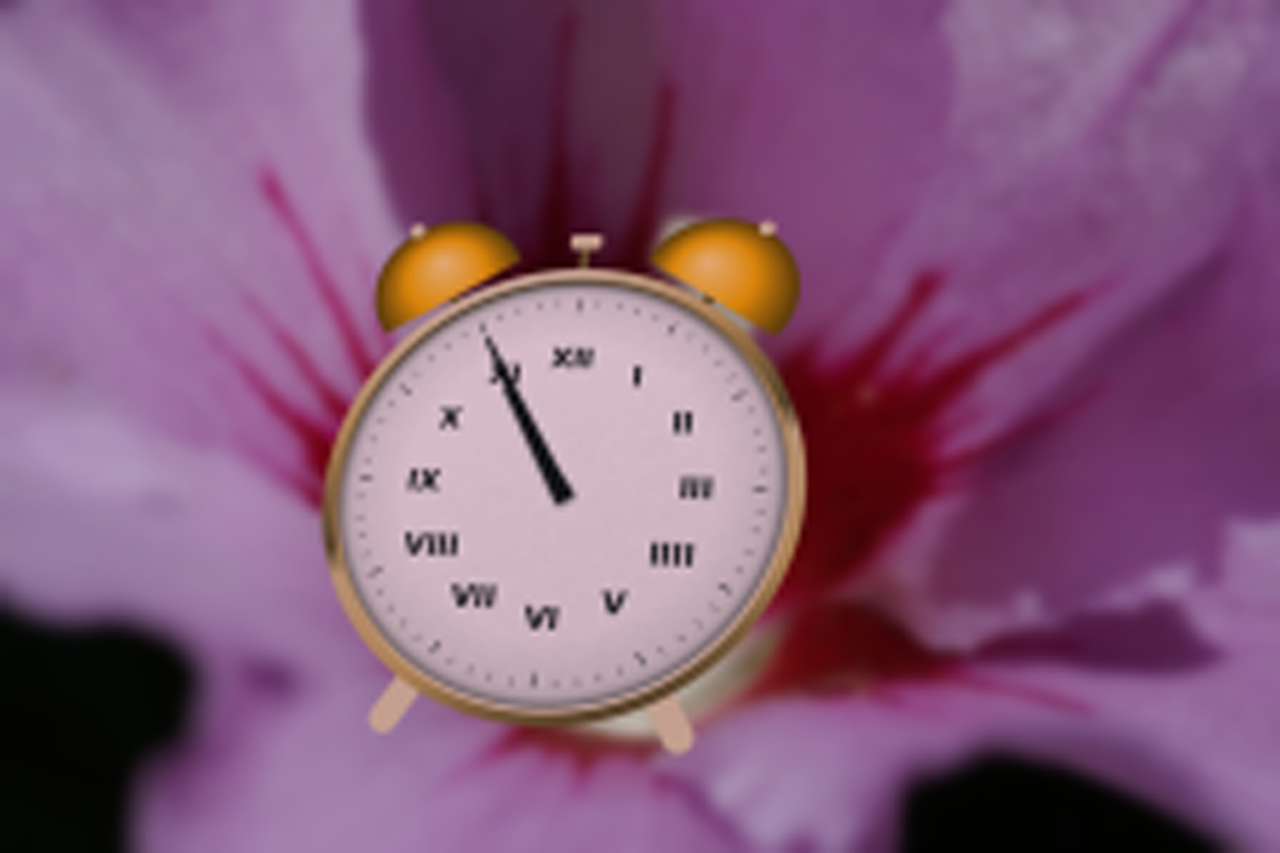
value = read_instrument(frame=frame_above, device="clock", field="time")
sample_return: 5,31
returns 10,55
